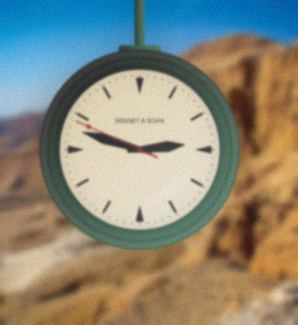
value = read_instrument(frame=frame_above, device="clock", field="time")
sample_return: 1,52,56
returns 2,47,49
